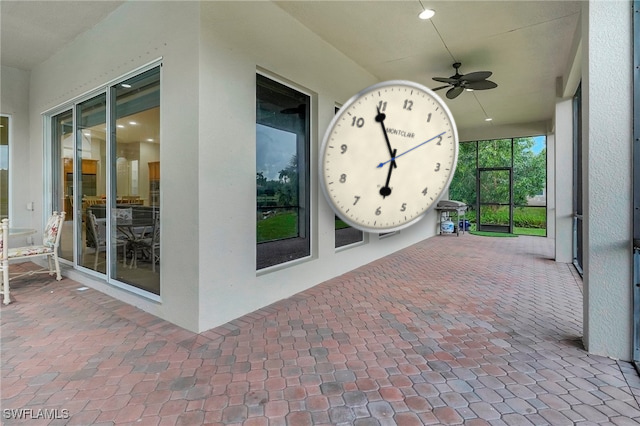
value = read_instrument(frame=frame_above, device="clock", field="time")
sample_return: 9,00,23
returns 5,54,09
